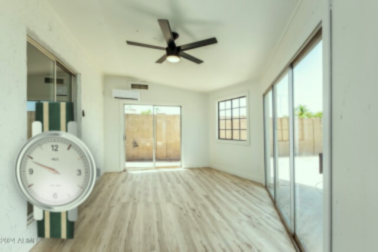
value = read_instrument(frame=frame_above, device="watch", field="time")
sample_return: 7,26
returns 9,49
